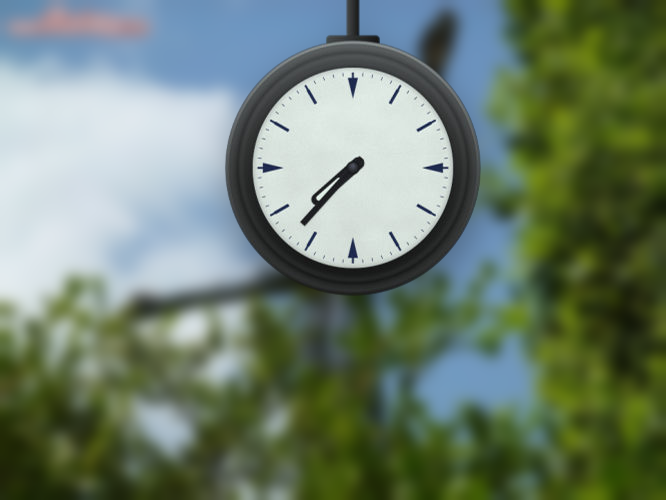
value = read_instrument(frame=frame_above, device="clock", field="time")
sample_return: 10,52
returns 7,37
